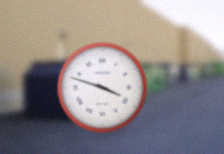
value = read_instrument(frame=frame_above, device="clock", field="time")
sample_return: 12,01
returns 3,48
